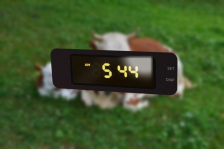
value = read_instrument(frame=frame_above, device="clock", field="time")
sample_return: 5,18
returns 5,44
